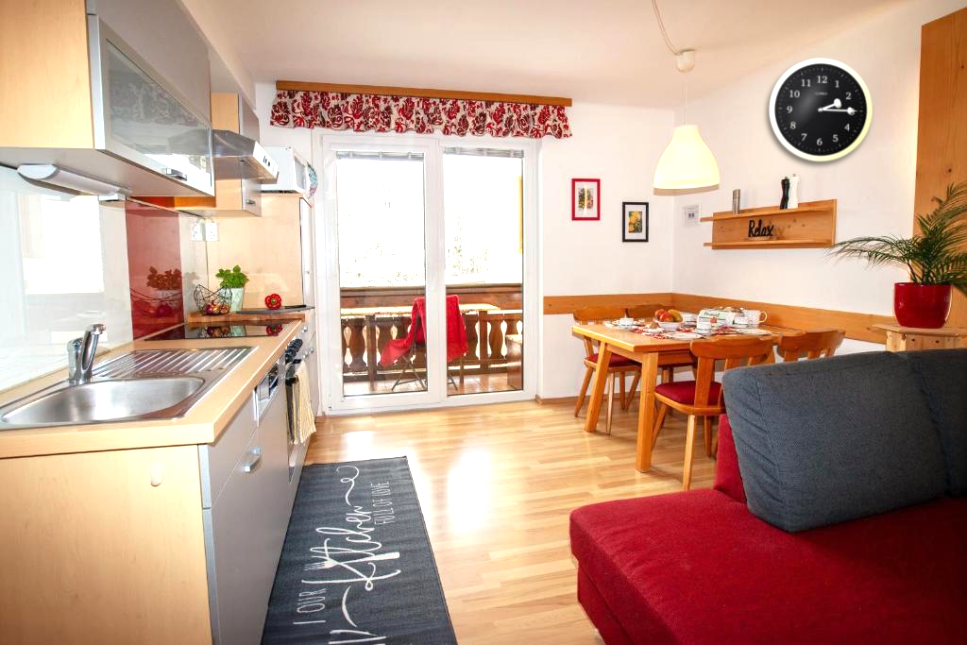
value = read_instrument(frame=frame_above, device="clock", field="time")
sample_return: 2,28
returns 2,15
